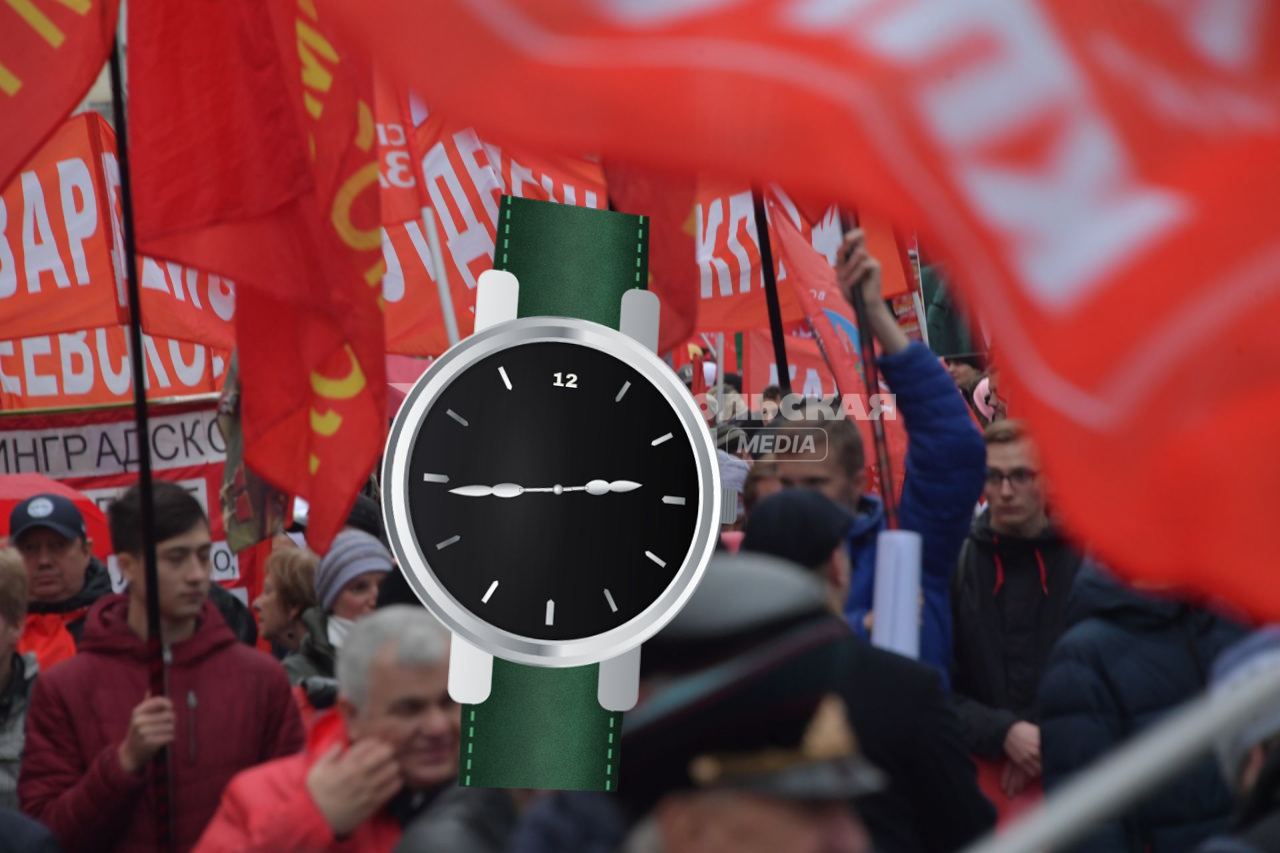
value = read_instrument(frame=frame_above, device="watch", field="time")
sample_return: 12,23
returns 2,44
